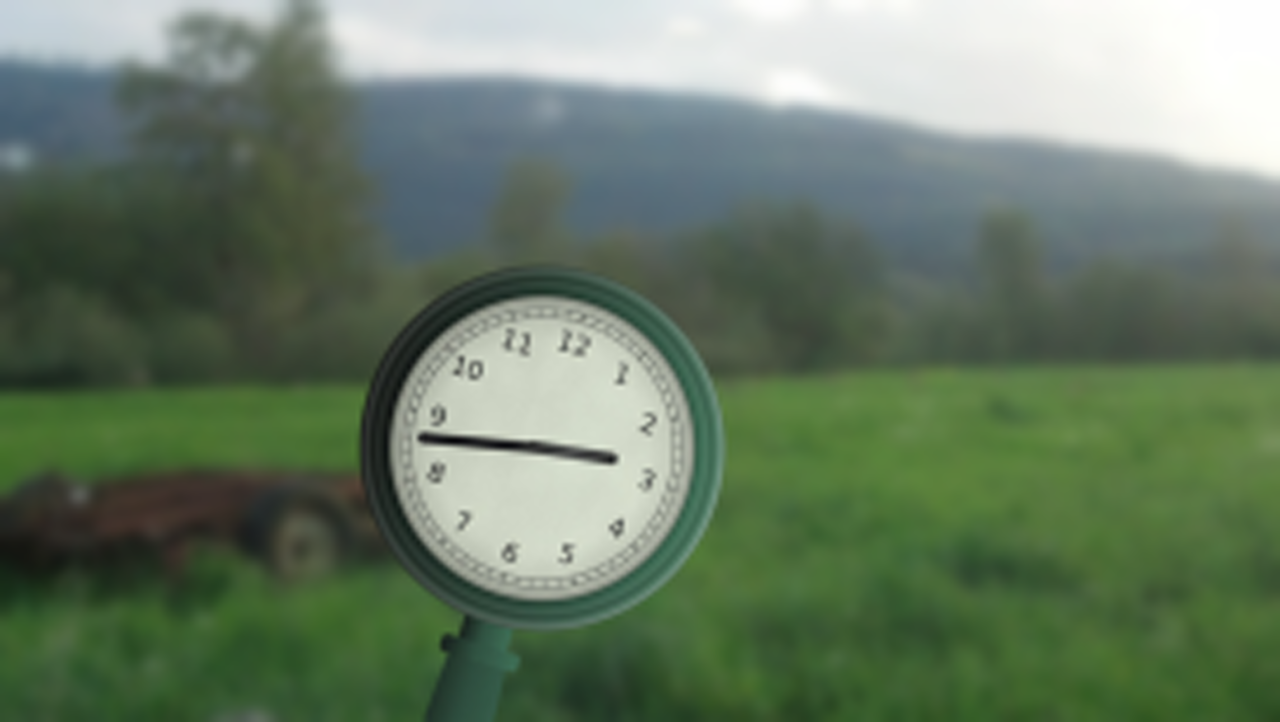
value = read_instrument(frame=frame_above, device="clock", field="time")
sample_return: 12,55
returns 2,43
